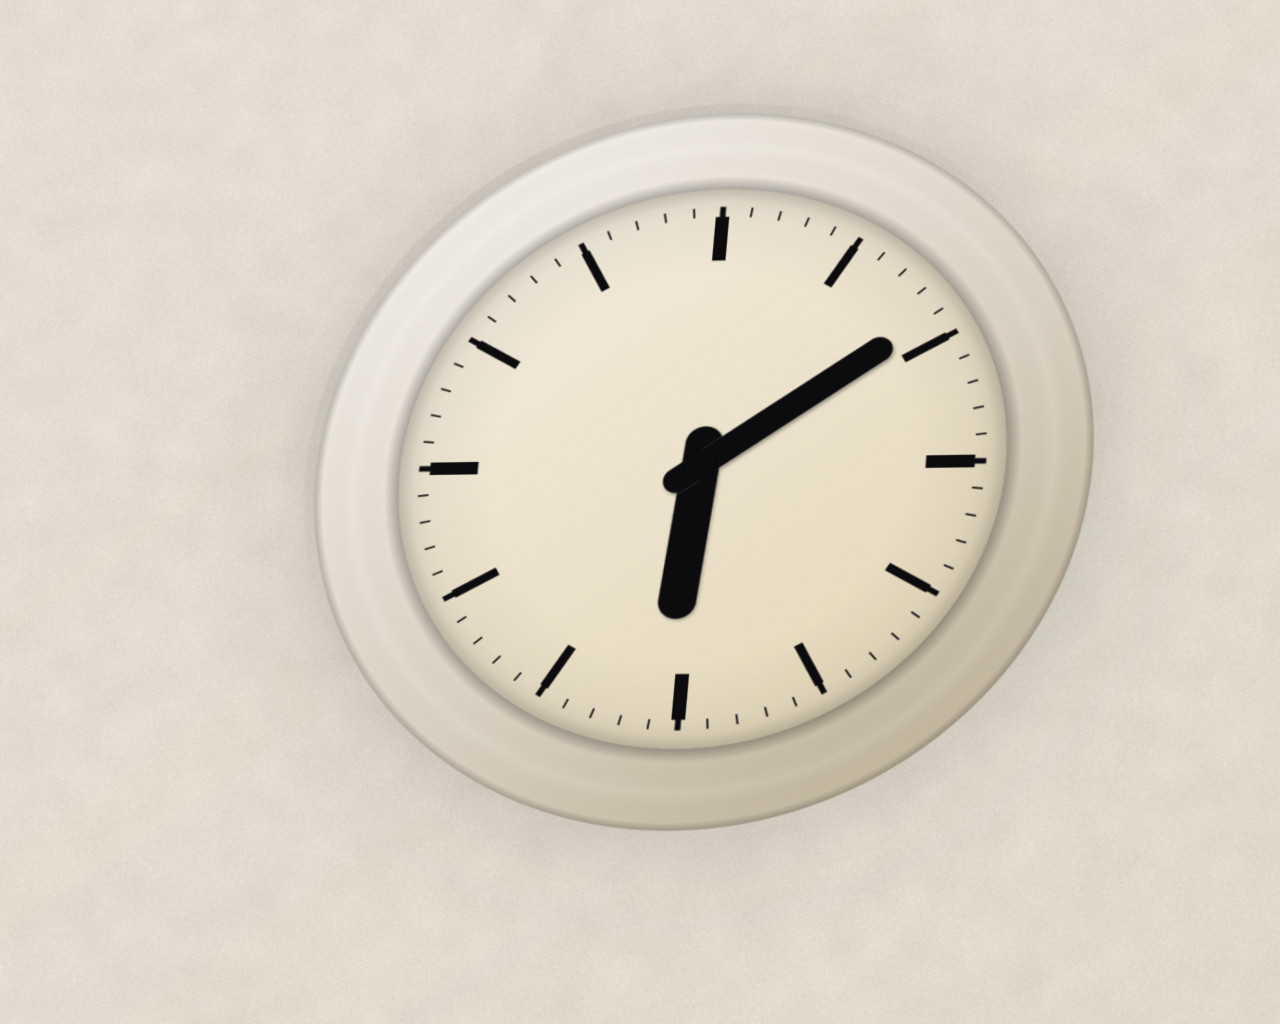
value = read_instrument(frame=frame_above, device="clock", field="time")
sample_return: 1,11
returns 6,09
